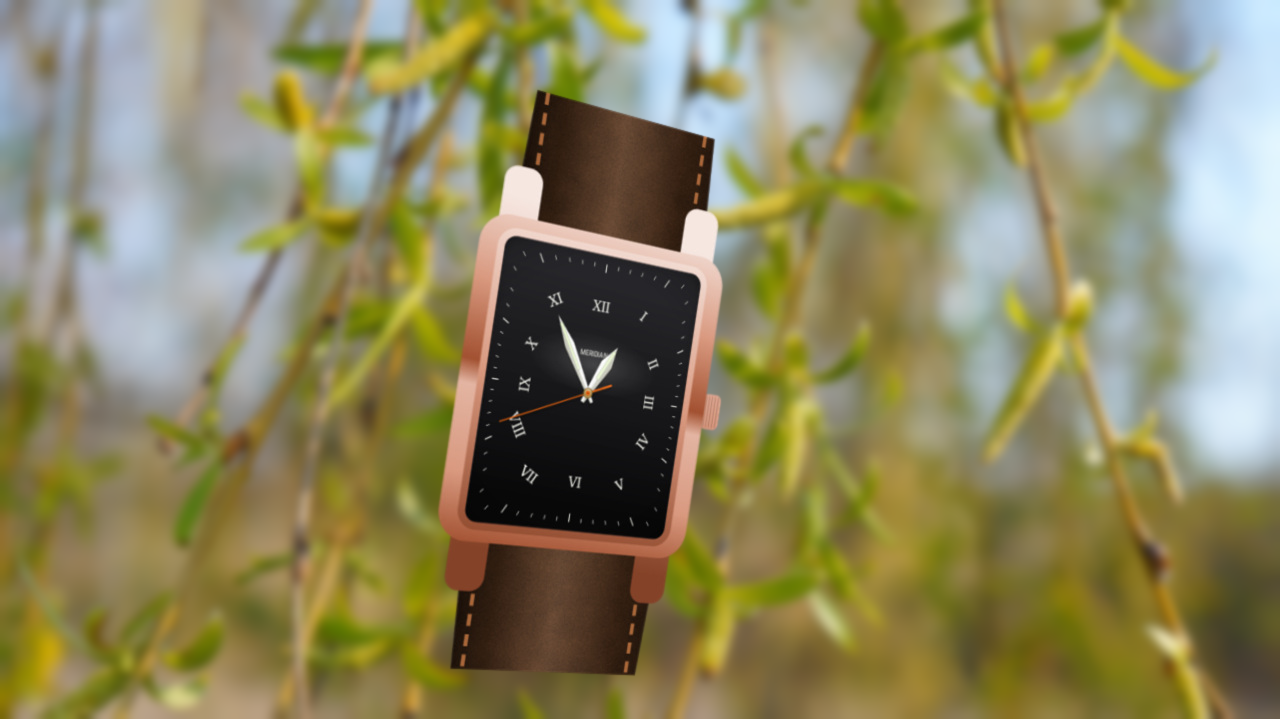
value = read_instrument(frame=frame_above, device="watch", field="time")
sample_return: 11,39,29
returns 12,54,41
